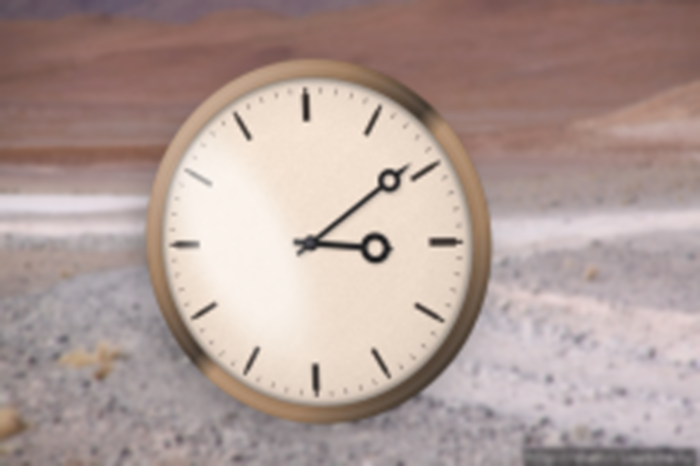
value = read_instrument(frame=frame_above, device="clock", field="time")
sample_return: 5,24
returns 3,09
